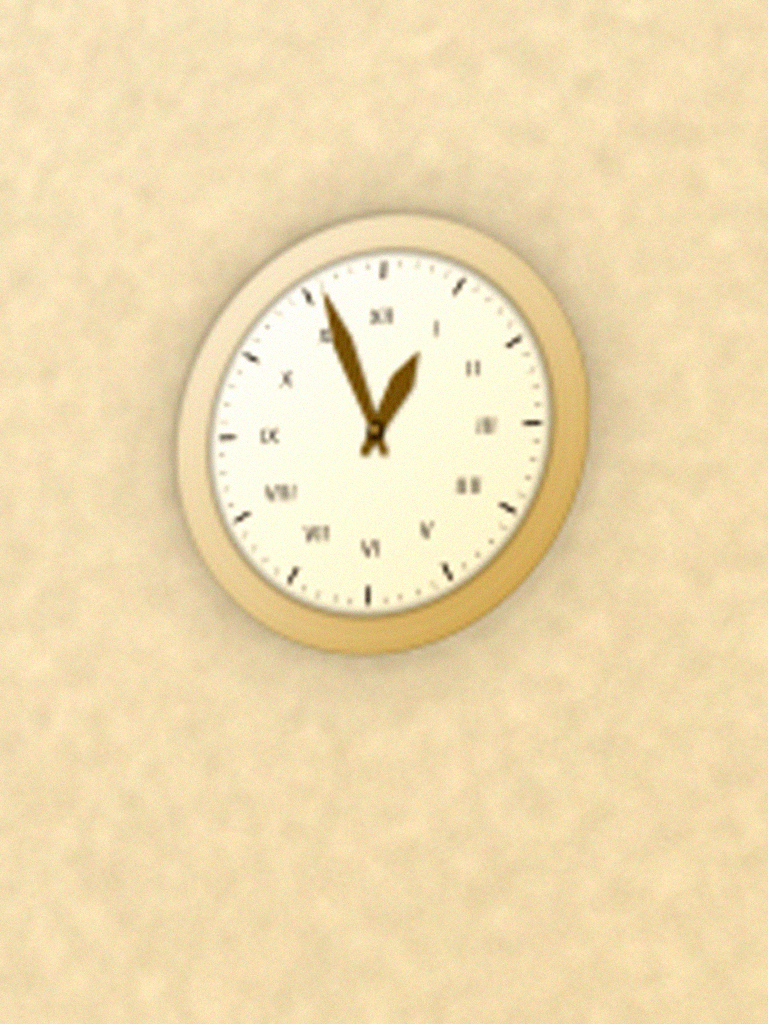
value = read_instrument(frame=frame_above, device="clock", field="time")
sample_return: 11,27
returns 12,56
